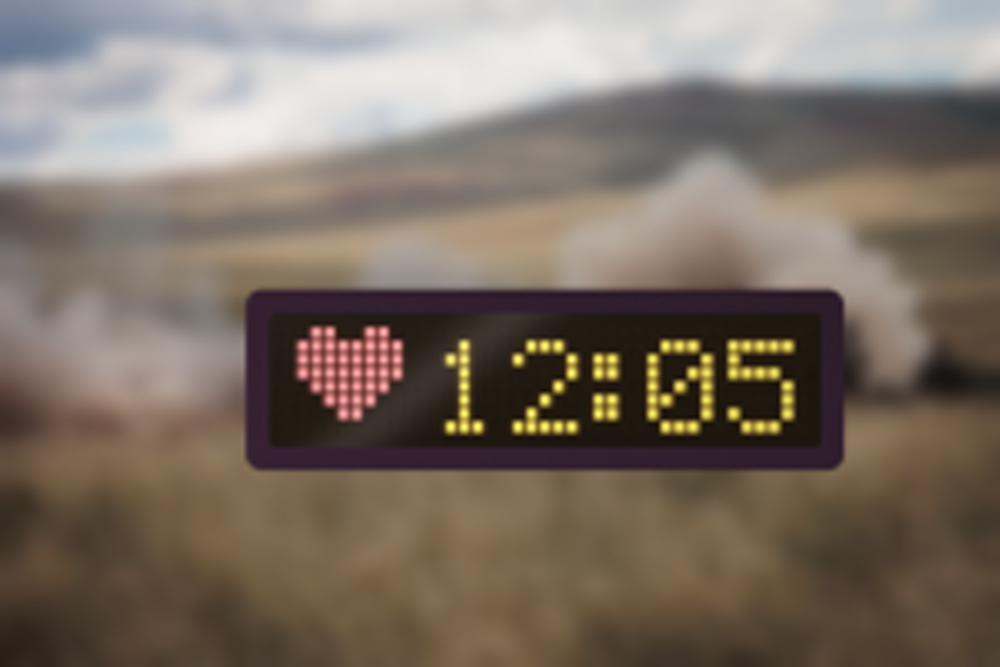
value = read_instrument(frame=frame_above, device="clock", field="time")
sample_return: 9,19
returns 12,05
